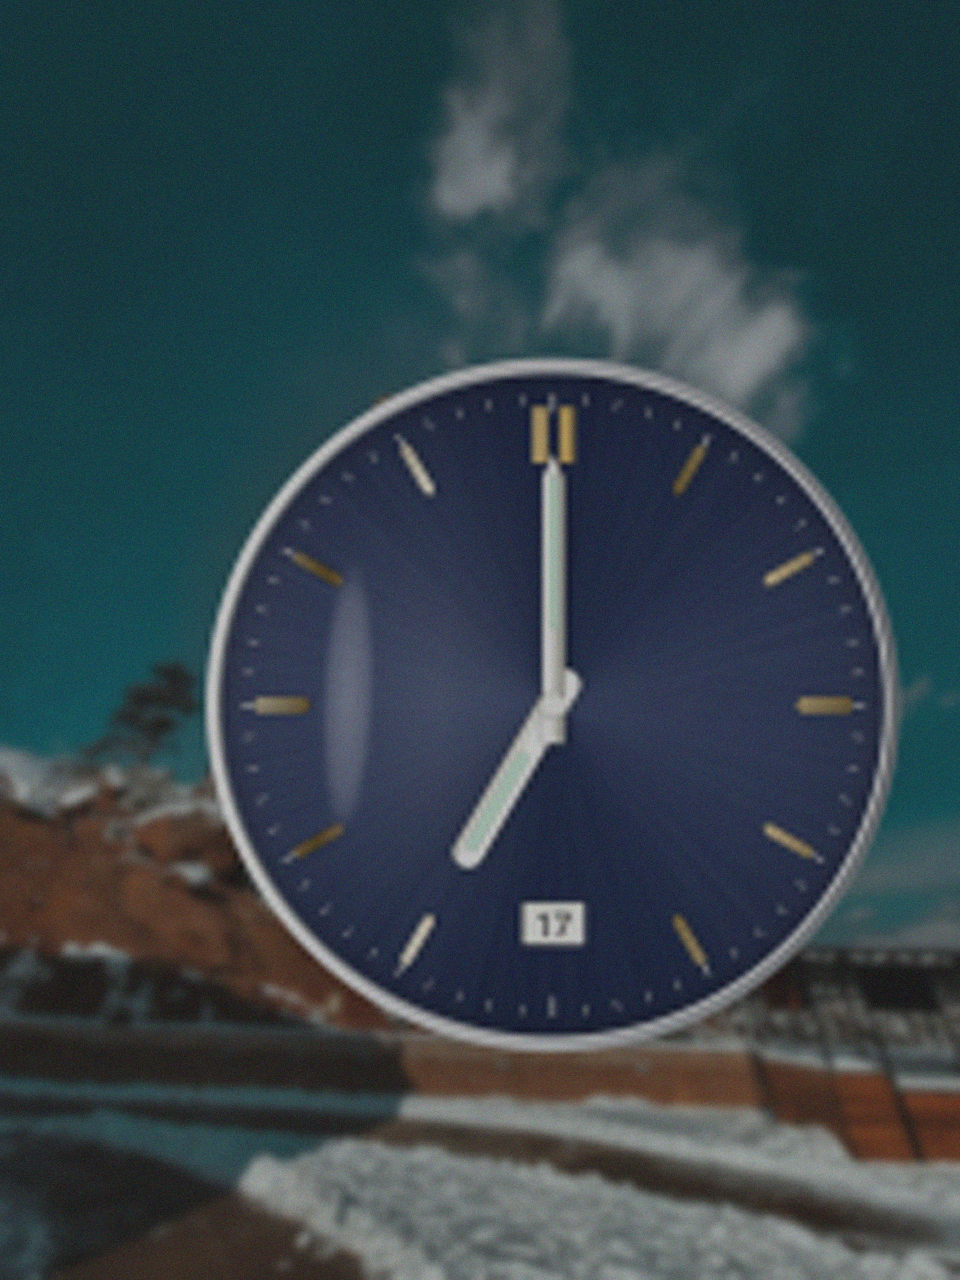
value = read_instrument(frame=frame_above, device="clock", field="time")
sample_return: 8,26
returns 7,00
